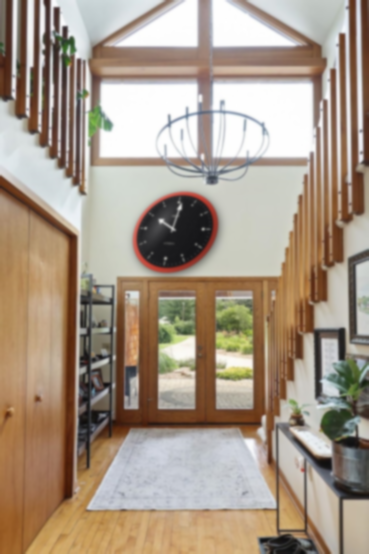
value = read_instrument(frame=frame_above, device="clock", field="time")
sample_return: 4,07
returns 10,01
